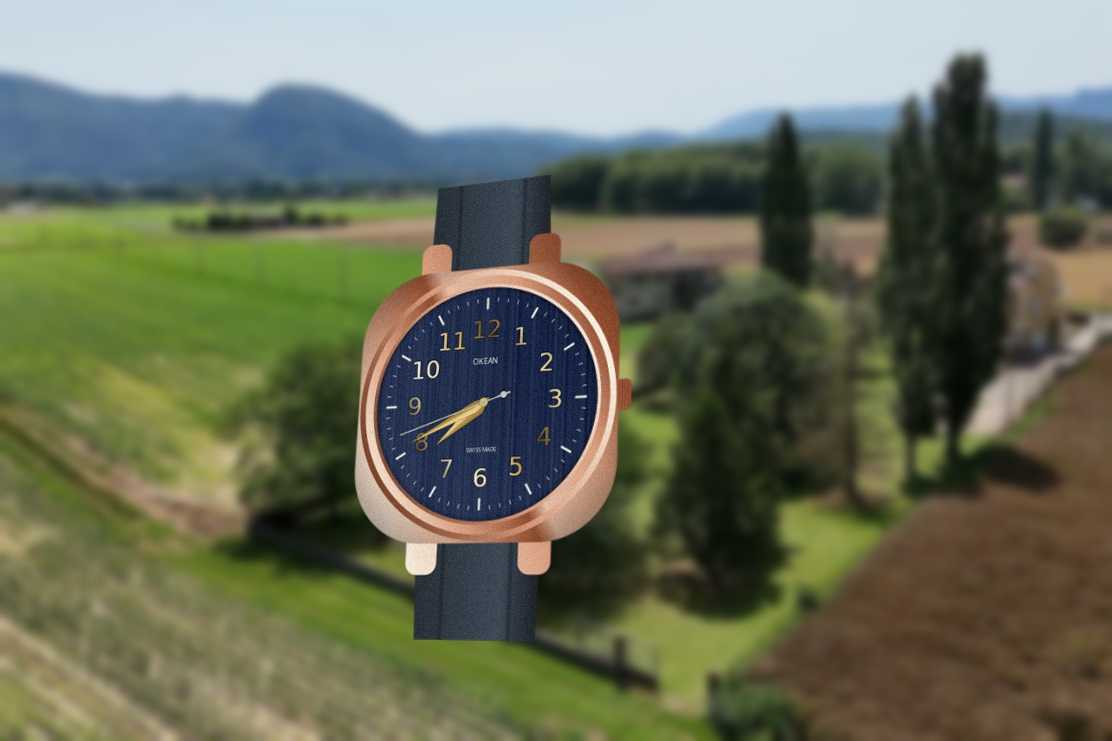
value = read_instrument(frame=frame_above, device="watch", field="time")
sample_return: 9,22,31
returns 7,40,42
